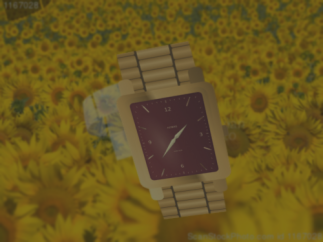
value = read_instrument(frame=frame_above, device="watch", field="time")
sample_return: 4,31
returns 1,37
